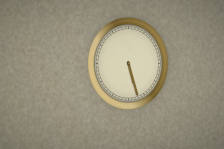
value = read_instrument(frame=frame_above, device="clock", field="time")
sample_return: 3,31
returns 5,27
